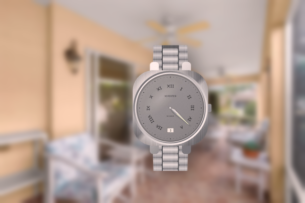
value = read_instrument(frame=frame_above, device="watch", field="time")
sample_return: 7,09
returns 4,22
